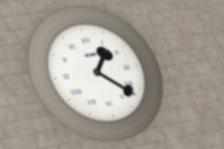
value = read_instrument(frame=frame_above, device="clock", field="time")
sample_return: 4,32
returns 1,22
